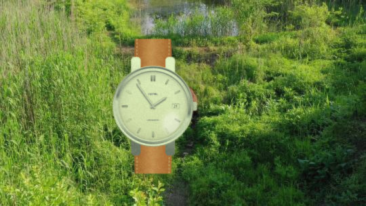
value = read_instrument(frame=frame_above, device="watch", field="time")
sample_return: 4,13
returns 1,54
